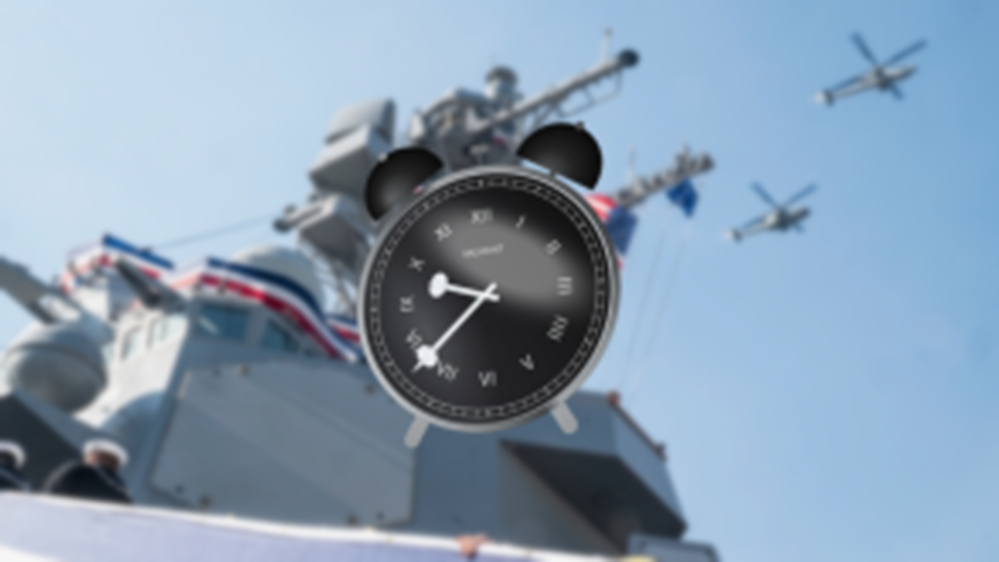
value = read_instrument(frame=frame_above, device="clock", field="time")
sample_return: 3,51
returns 9,38
